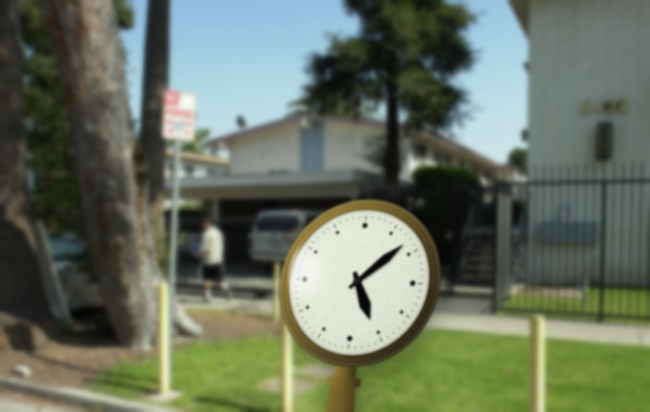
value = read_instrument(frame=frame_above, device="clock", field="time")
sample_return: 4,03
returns 5,08
